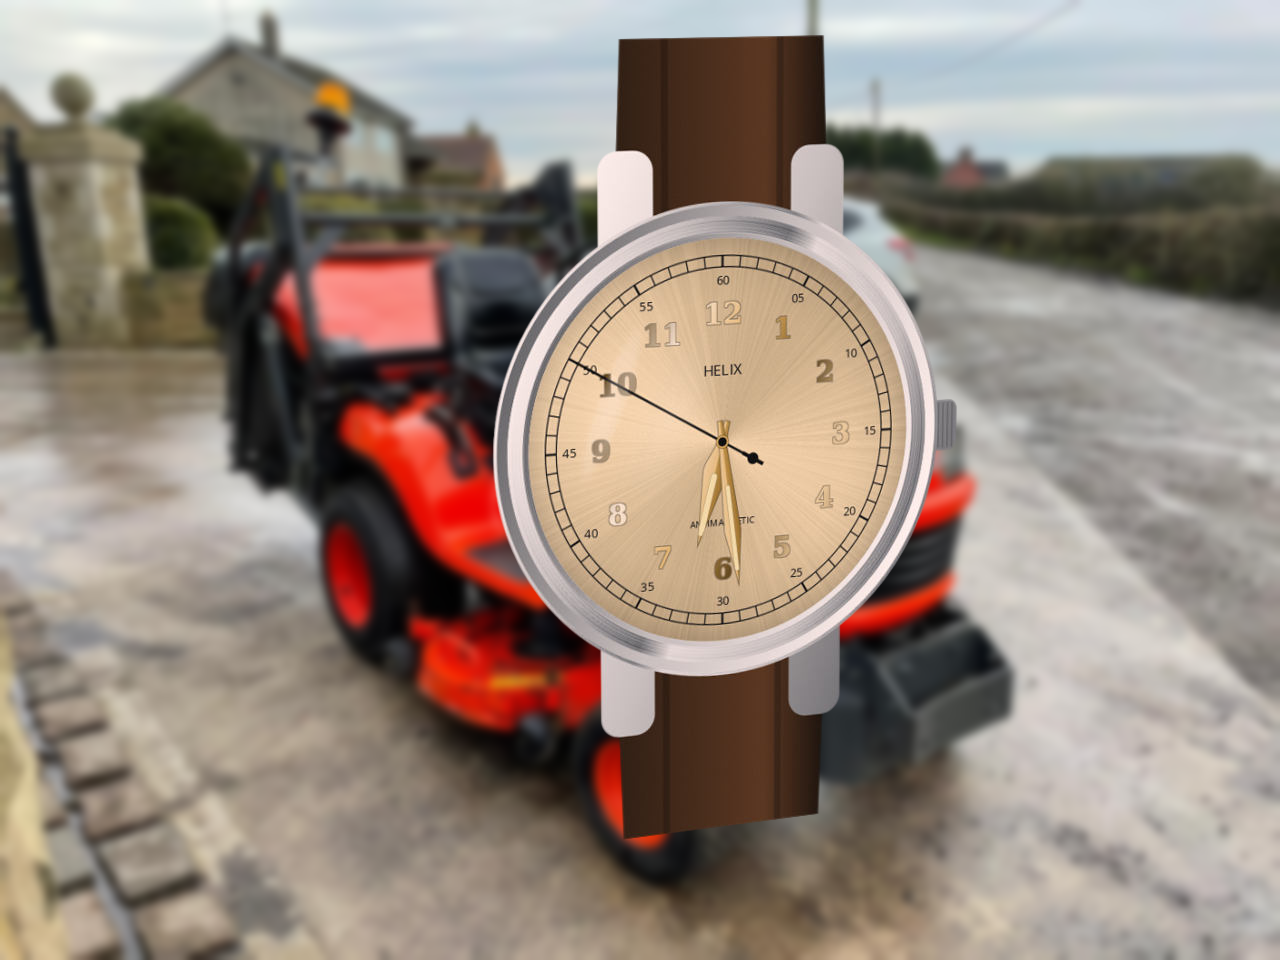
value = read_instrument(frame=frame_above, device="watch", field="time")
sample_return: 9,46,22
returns 6,28,50
